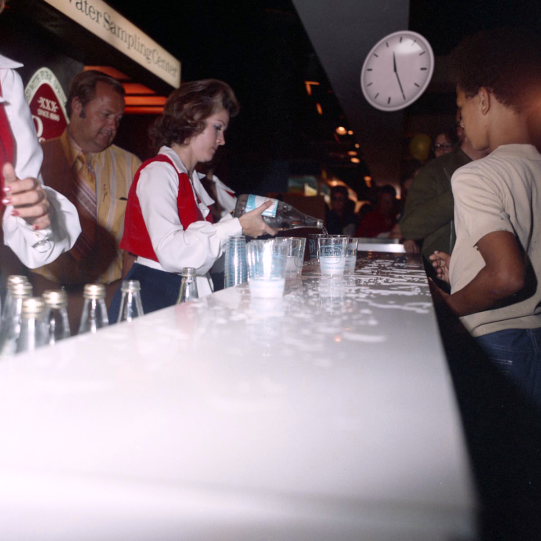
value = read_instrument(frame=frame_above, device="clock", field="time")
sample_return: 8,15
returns 11,25
